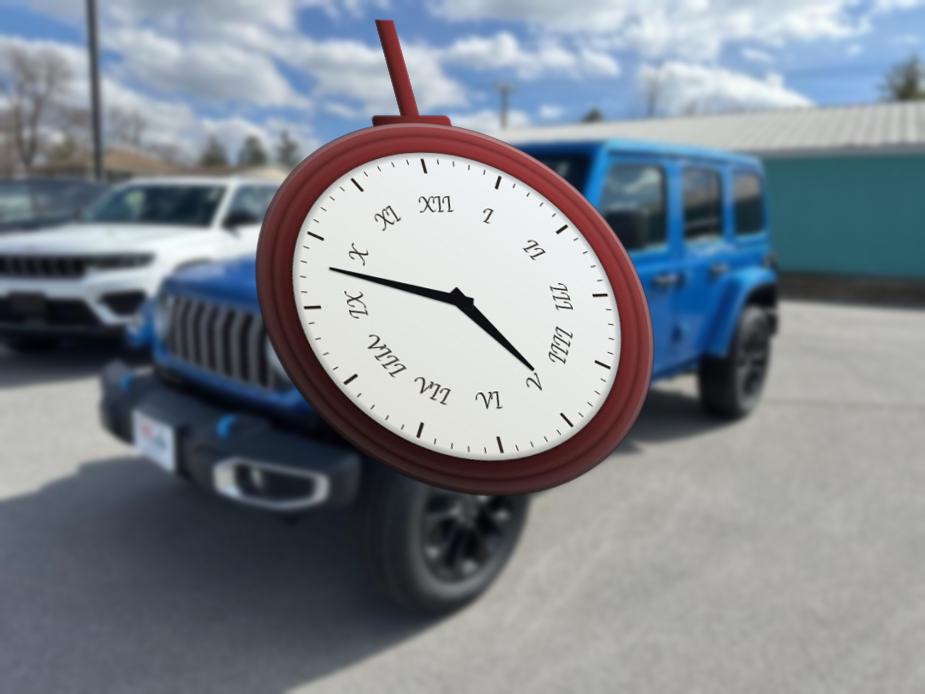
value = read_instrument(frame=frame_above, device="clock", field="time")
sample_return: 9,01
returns 4,48
